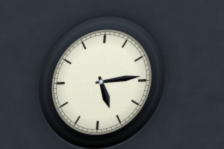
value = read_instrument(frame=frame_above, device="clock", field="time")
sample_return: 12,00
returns 5,14
